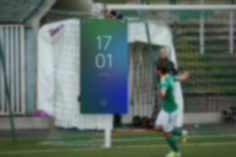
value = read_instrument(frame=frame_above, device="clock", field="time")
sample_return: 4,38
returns 17,01
